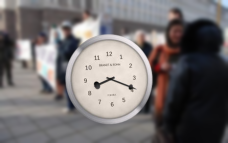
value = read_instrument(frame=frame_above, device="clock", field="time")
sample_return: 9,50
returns 8,19
